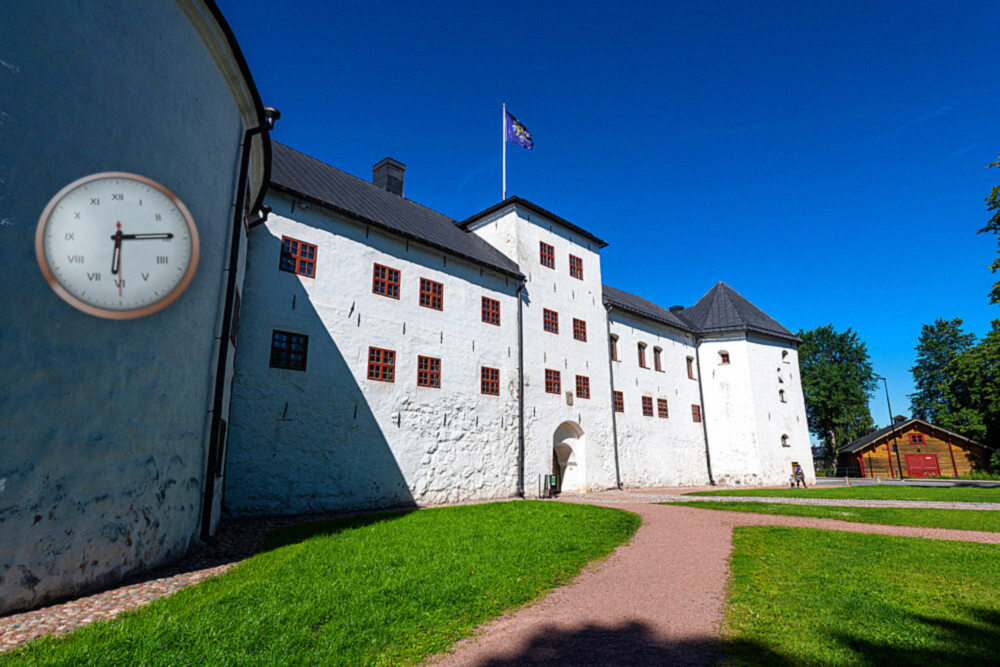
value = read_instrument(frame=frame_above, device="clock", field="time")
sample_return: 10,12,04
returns 6,14,30
